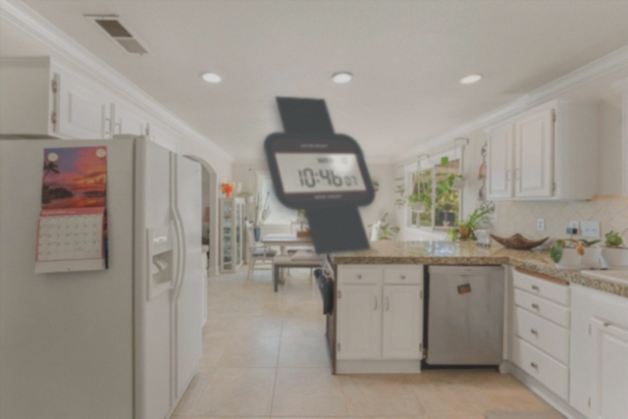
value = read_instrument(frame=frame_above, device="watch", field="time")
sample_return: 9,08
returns 10,46
